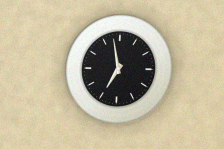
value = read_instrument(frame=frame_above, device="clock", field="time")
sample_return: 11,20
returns 6,58
